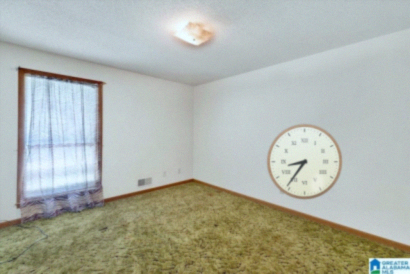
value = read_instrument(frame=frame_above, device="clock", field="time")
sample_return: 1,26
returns 8,36
